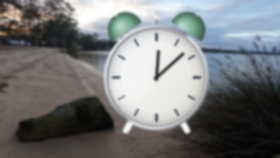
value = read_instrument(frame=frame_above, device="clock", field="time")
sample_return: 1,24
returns 12,08
